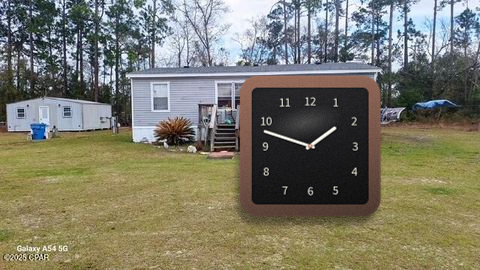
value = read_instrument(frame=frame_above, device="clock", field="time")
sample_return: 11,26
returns 1,48
